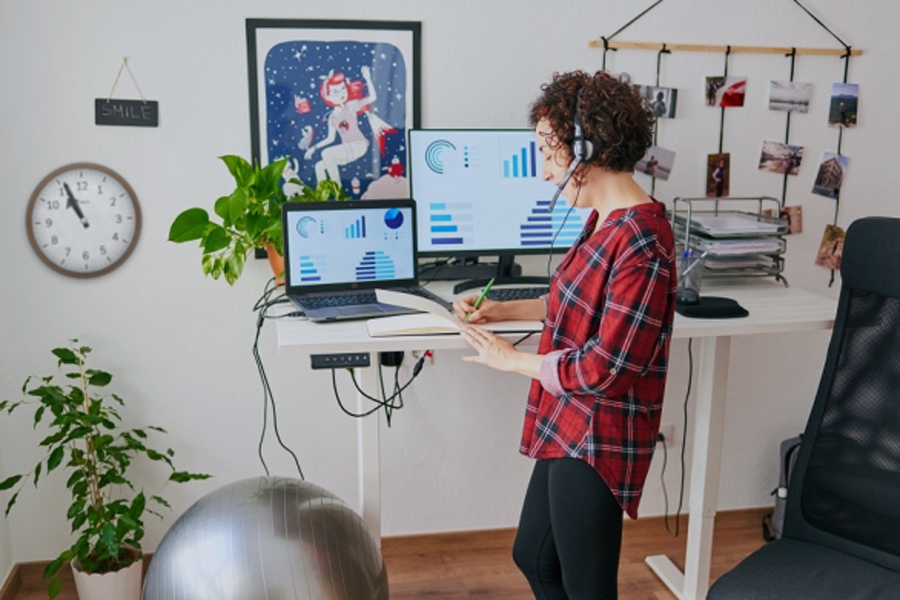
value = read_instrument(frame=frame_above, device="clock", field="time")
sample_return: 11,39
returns 10,56
